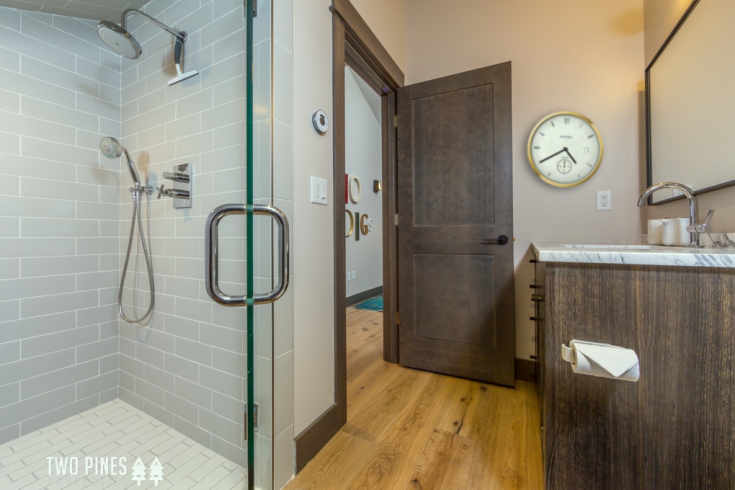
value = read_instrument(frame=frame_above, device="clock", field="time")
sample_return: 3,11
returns 4,40
